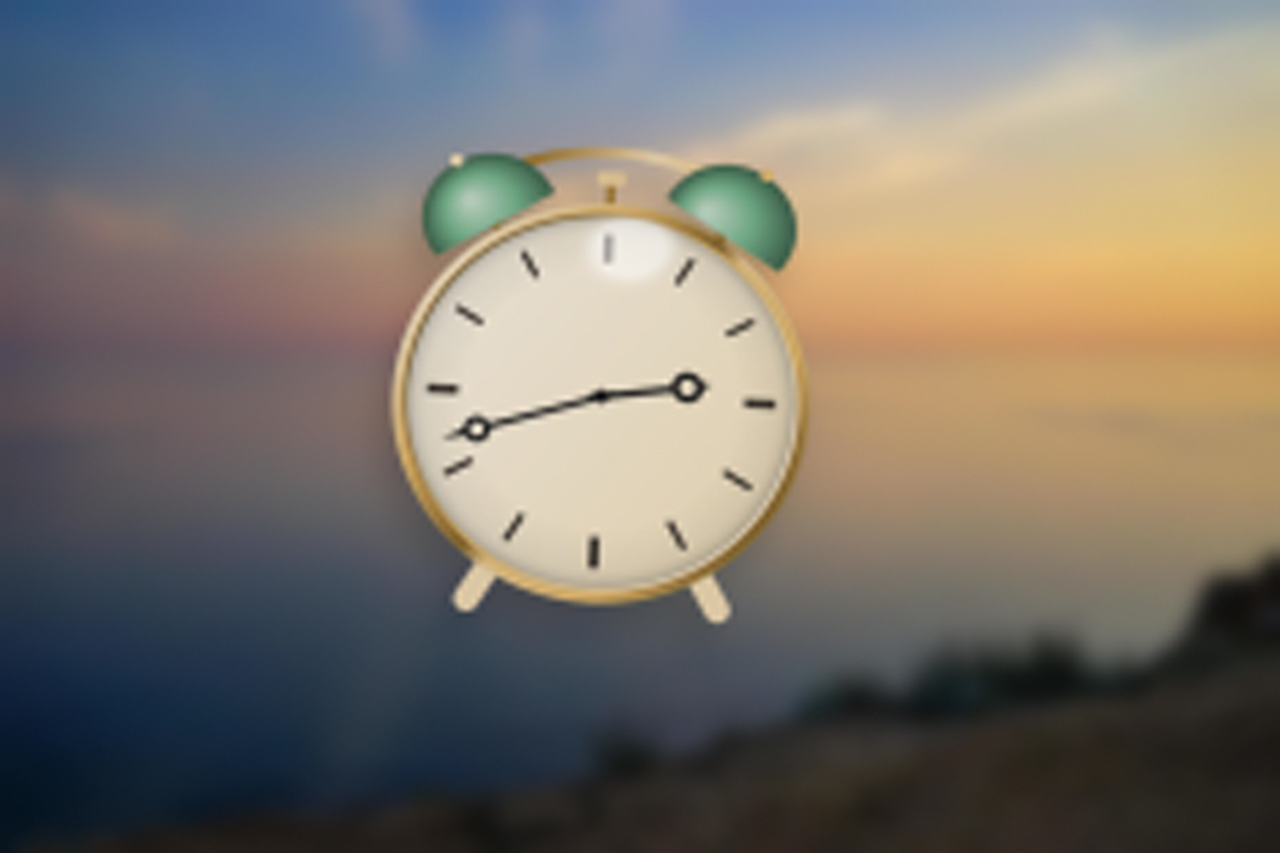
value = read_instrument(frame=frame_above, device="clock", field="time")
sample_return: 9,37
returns 2,42
